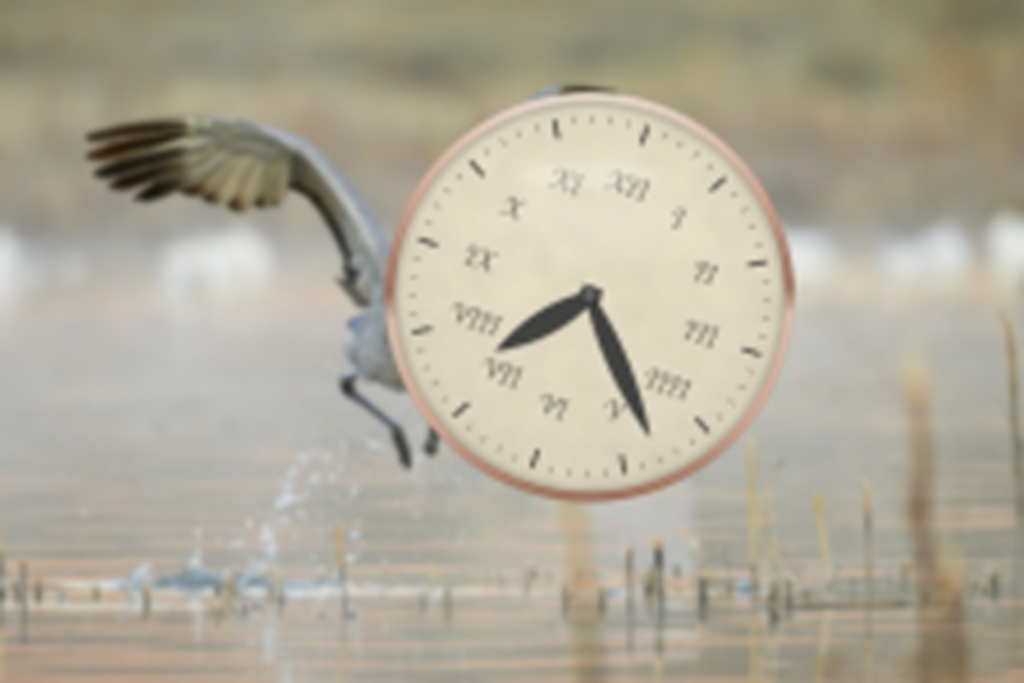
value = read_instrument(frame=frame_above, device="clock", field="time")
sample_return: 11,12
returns 7,23
